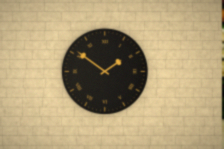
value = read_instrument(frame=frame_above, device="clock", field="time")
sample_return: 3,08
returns 1,51
